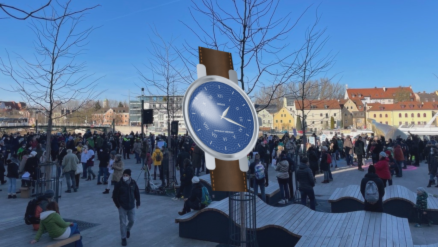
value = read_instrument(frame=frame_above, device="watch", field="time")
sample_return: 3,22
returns 1,18
